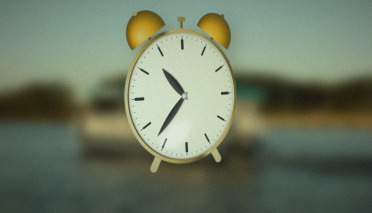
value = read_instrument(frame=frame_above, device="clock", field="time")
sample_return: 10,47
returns 10,37
